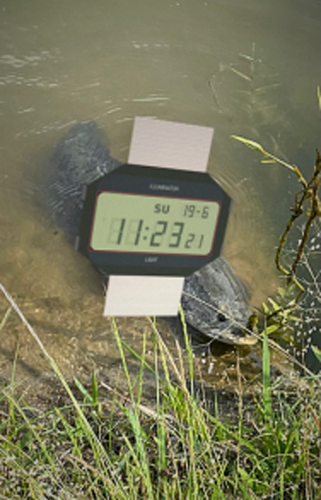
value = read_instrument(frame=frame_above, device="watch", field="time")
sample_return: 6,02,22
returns 11,23,21
